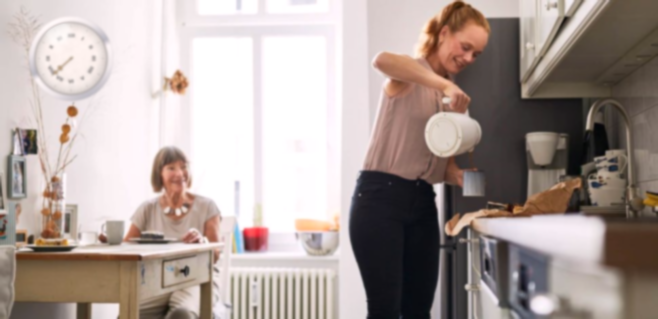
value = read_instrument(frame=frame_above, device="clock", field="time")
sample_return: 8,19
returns 7,38
